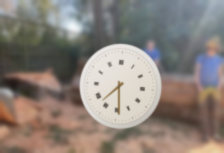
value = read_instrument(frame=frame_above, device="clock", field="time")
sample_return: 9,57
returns 7,29
